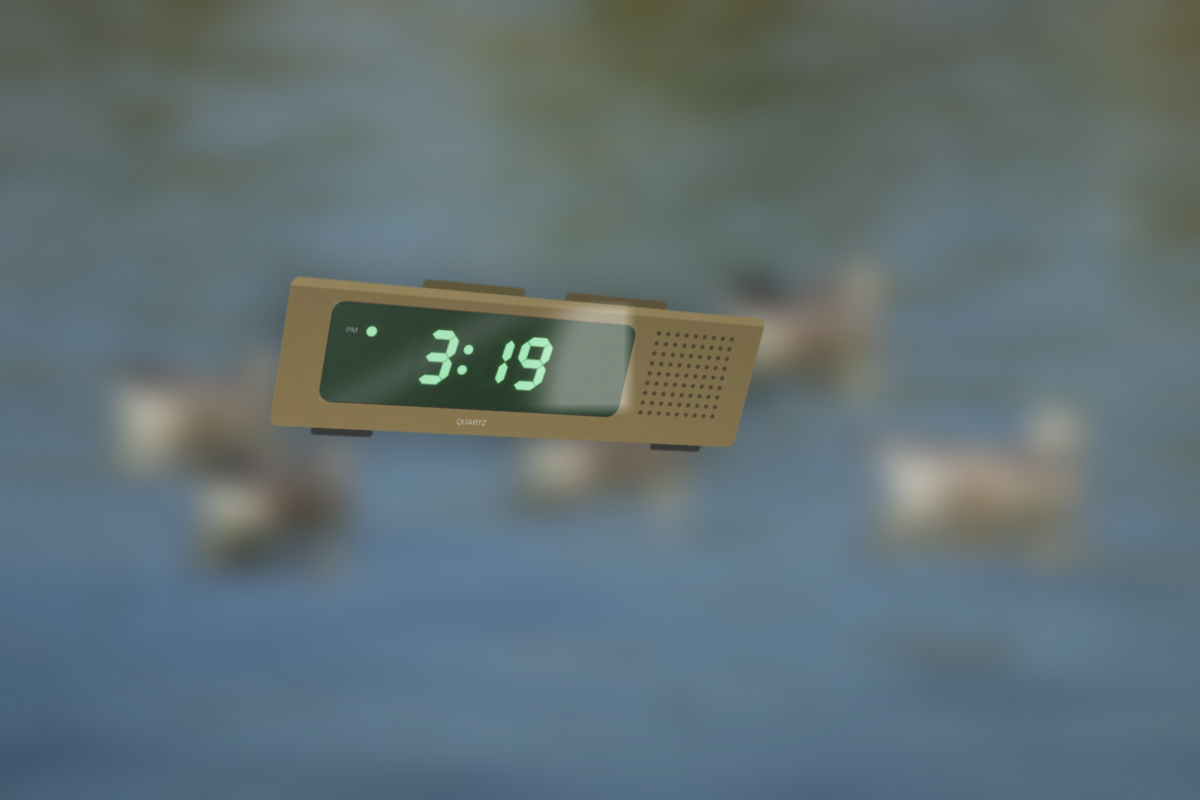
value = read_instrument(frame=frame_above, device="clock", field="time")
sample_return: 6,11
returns 3,19
